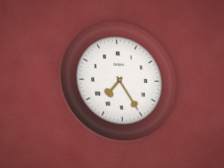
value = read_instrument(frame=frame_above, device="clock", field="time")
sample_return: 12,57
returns 7,25
